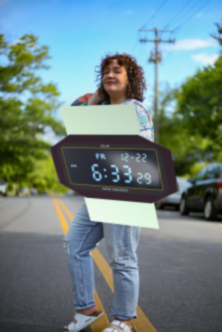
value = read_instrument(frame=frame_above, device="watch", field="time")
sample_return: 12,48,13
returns 6,33,29
